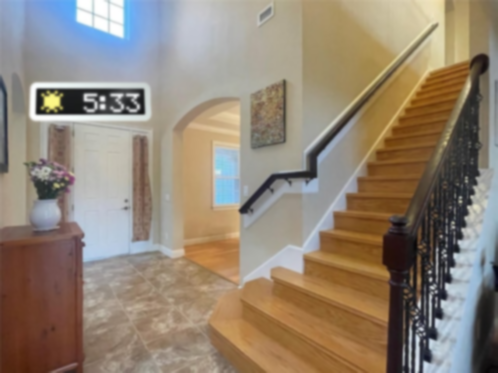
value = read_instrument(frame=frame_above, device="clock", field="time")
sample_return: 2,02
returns 5,33
